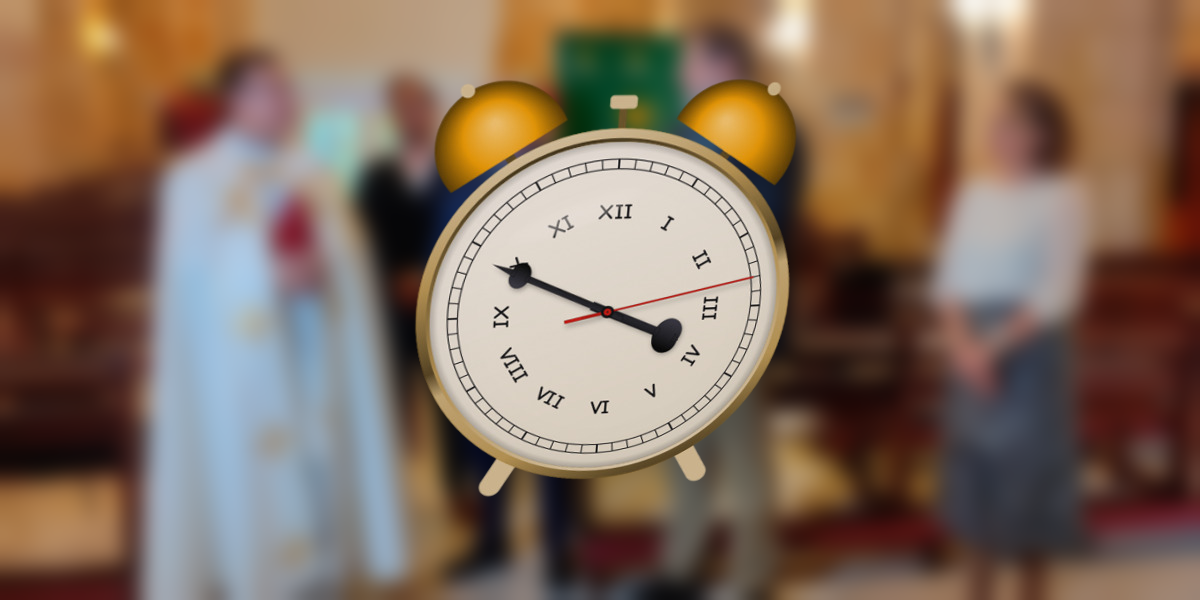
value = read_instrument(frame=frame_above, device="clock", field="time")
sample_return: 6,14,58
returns 3,49,13
